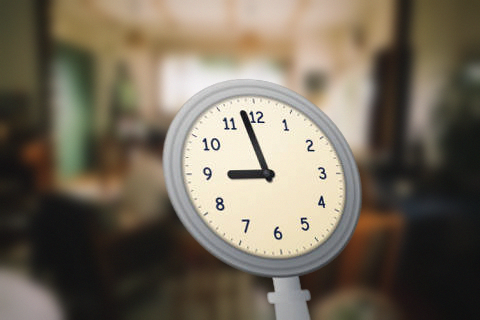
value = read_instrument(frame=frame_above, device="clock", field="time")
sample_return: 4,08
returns 8,58
